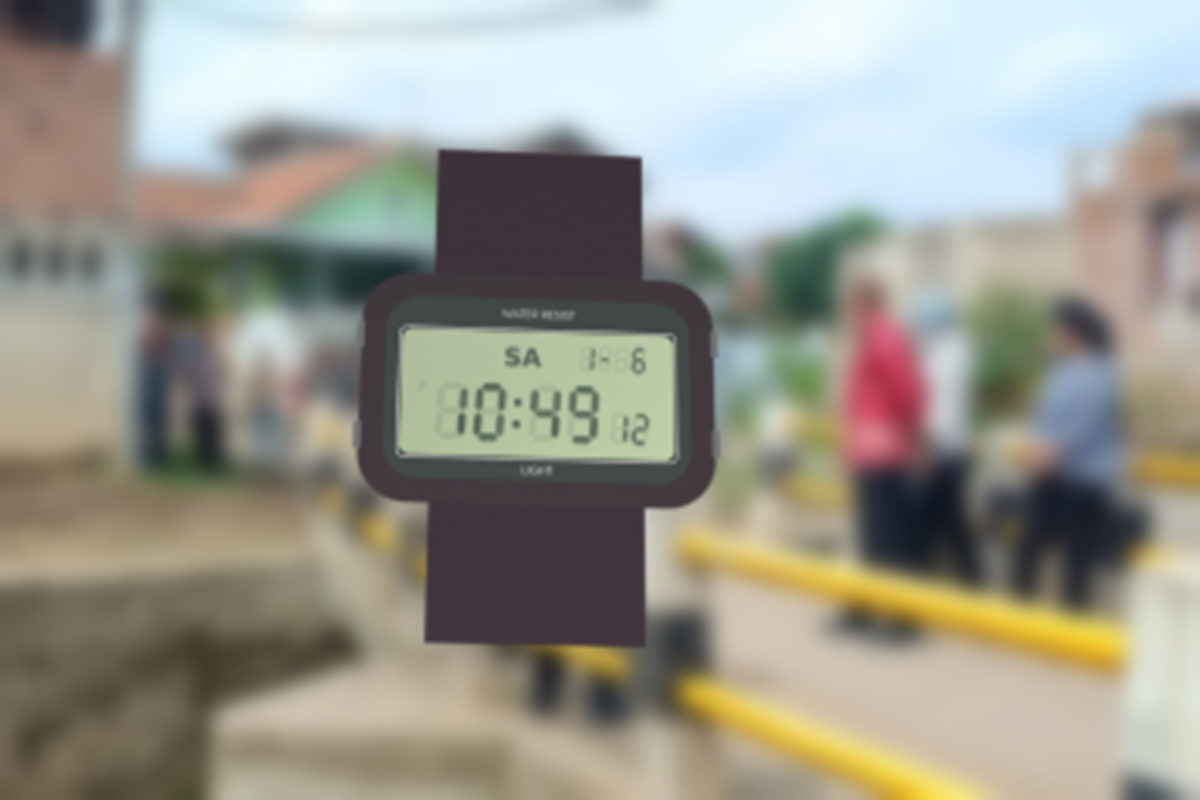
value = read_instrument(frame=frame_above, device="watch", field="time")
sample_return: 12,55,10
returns 10,49,12
